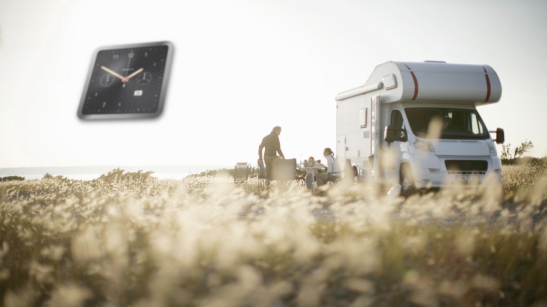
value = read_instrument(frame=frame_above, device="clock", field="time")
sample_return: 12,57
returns 1,50
